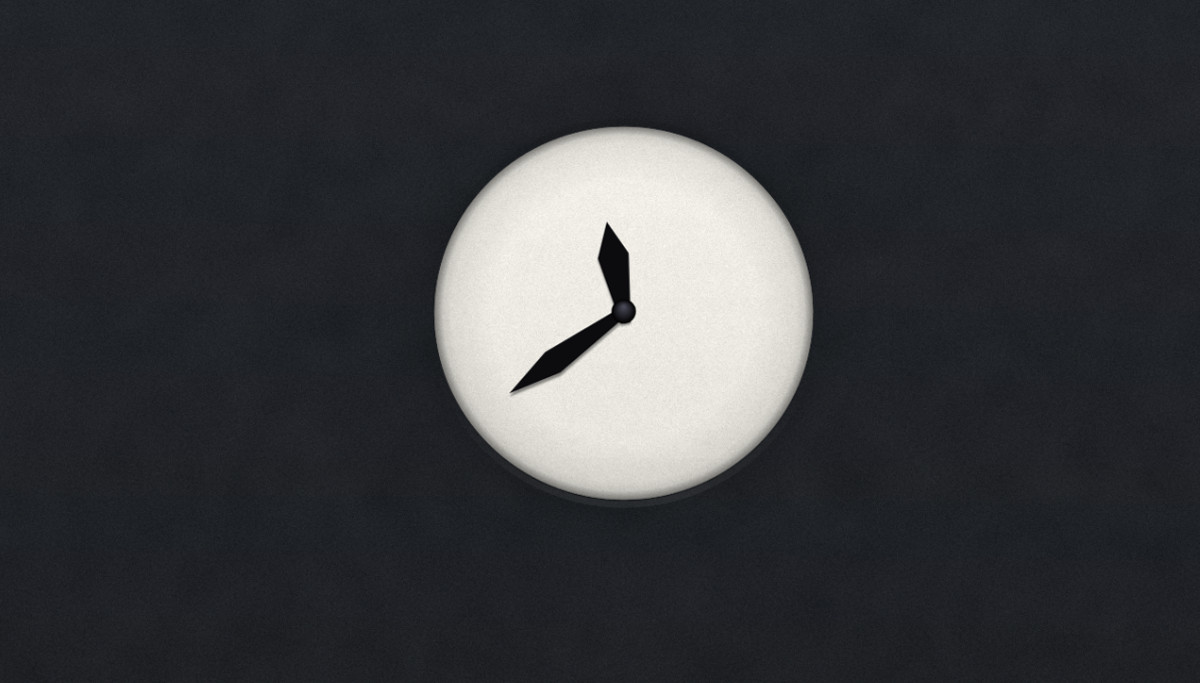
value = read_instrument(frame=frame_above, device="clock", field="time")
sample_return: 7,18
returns 11,39
